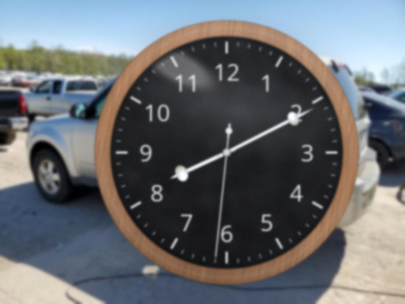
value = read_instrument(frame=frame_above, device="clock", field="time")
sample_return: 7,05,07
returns 8,10,31
